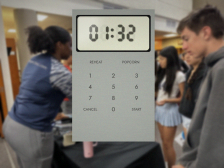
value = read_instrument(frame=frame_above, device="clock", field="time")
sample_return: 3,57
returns 1,32
